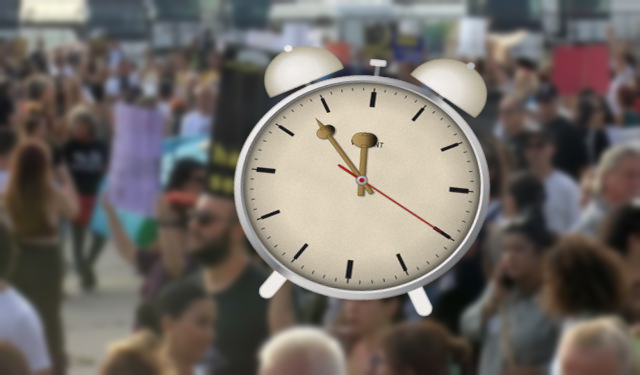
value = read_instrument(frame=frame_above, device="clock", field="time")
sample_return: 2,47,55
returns 11,53,20
